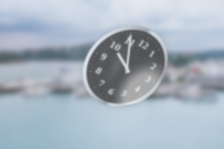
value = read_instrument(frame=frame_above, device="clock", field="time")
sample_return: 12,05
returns 9,55
